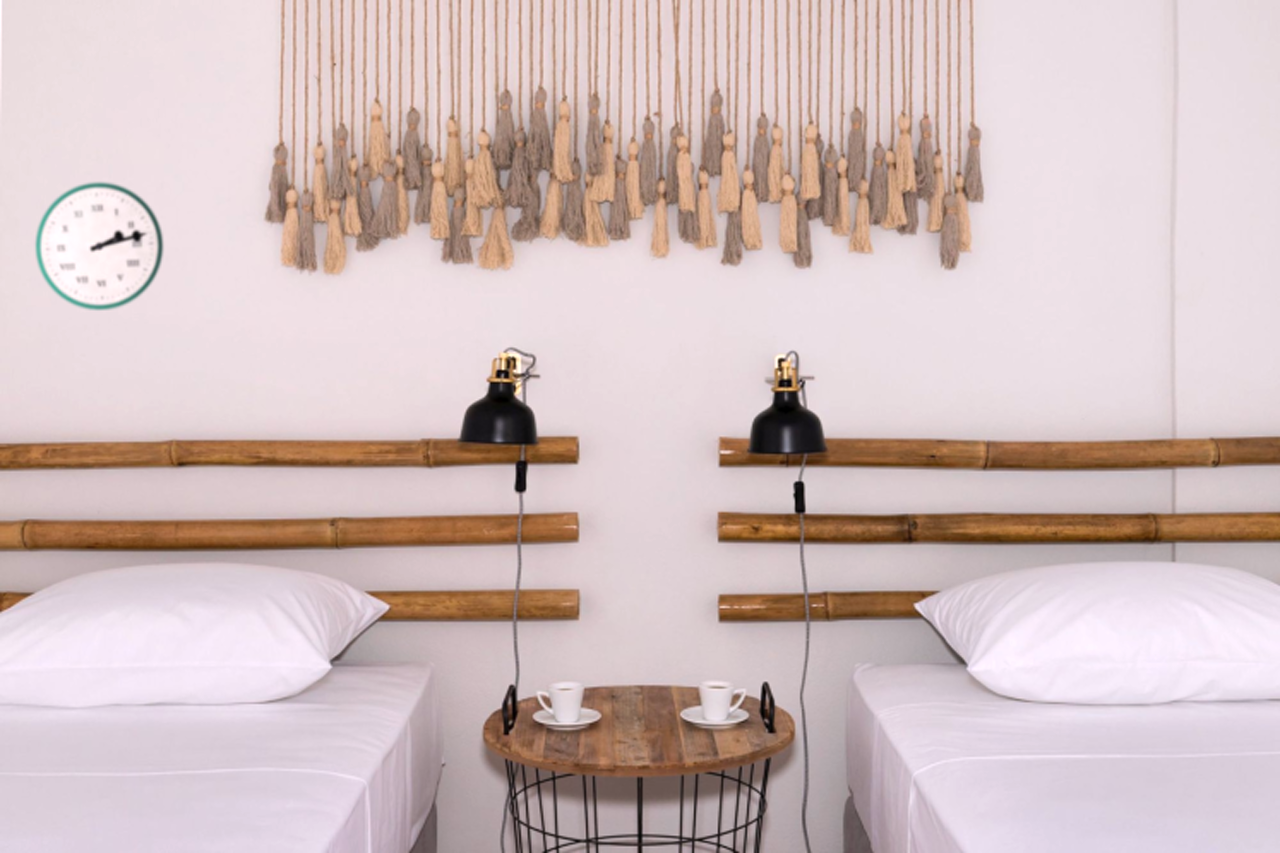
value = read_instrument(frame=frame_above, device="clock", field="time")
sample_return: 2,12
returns 2,13
